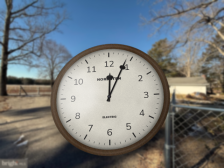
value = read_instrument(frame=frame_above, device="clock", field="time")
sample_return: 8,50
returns 12,04
